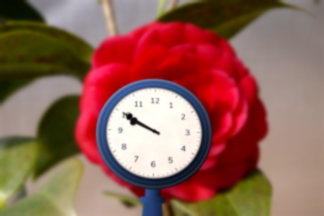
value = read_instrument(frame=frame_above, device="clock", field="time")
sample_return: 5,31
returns 9,50
